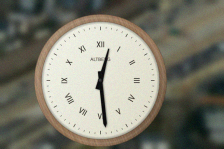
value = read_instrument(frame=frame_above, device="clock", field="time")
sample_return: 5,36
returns 12,29
